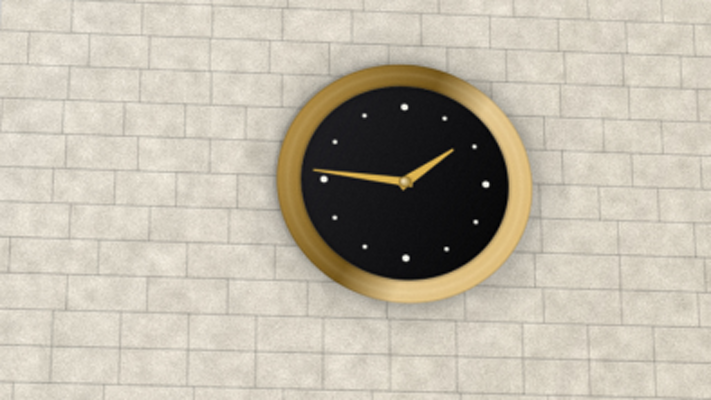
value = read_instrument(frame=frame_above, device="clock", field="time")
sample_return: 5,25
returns 1,46
